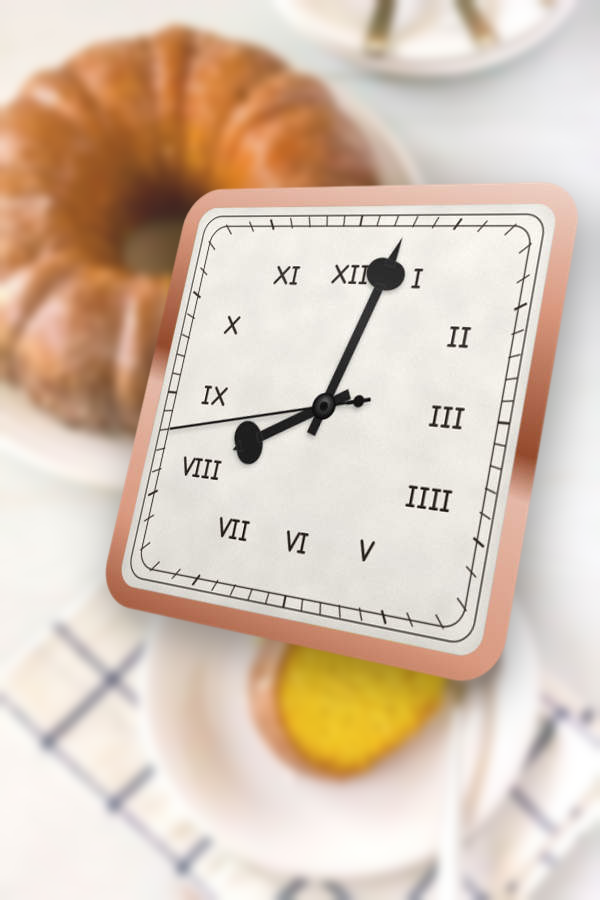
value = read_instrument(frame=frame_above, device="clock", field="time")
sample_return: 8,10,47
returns 8,02,43
